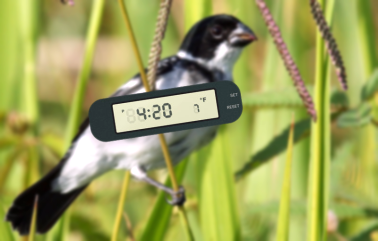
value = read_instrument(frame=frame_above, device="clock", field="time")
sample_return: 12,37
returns 4,20
